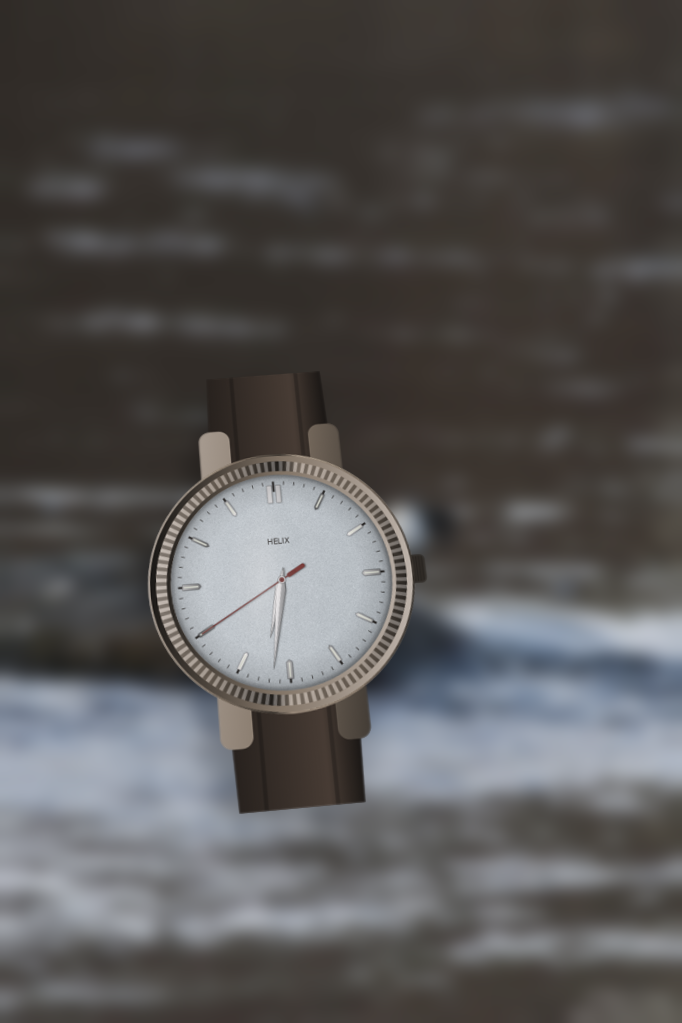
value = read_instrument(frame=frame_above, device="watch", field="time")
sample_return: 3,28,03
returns 6,31,40
